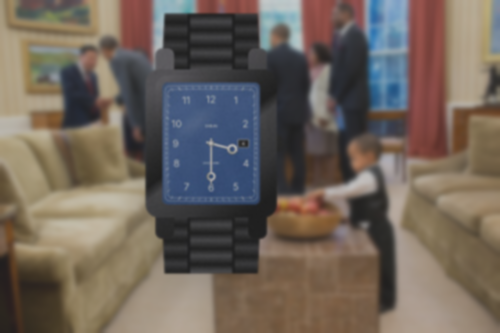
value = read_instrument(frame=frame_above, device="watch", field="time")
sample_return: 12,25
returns 3,30
